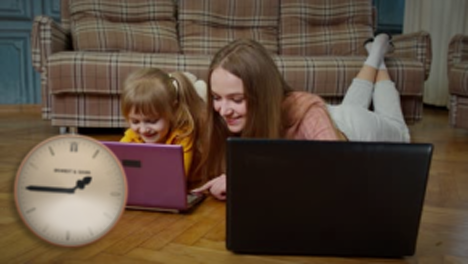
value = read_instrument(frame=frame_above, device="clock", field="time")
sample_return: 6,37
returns 1,45
